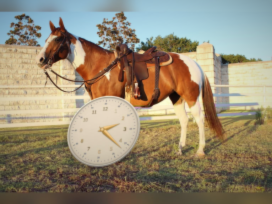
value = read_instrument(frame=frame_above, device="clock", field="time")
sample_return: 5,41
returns 2,22
